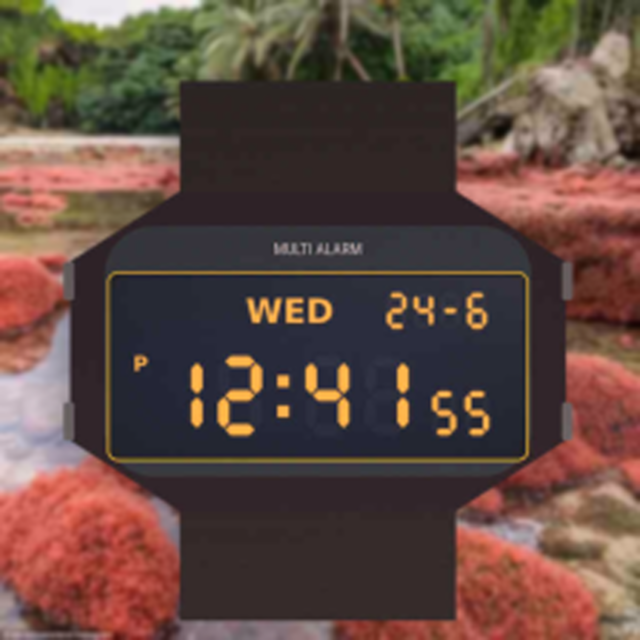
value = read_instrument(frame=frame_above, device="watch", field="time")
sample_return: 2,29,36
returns 12,41,55
